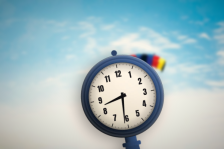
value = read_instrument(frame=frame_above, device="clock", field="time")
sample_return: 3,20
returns 8,31
